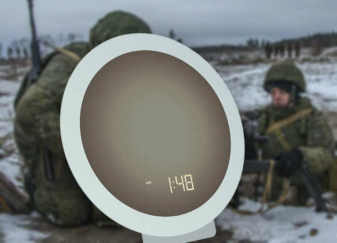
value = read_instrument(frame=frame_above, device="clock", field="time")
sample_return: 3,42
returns 1,48
